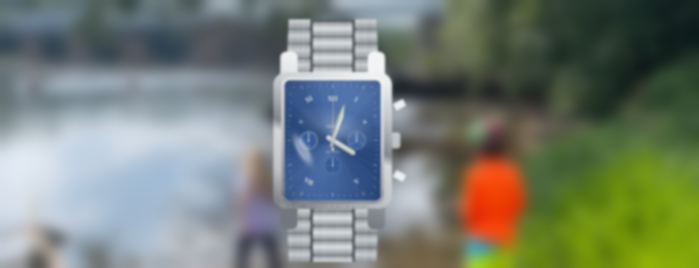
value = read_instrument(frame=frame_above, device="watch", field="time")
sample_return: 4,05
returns 4,03
